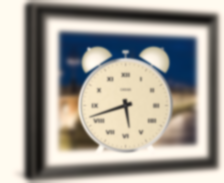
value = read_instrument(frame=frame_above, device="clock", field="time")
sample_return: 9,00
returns 5,42
